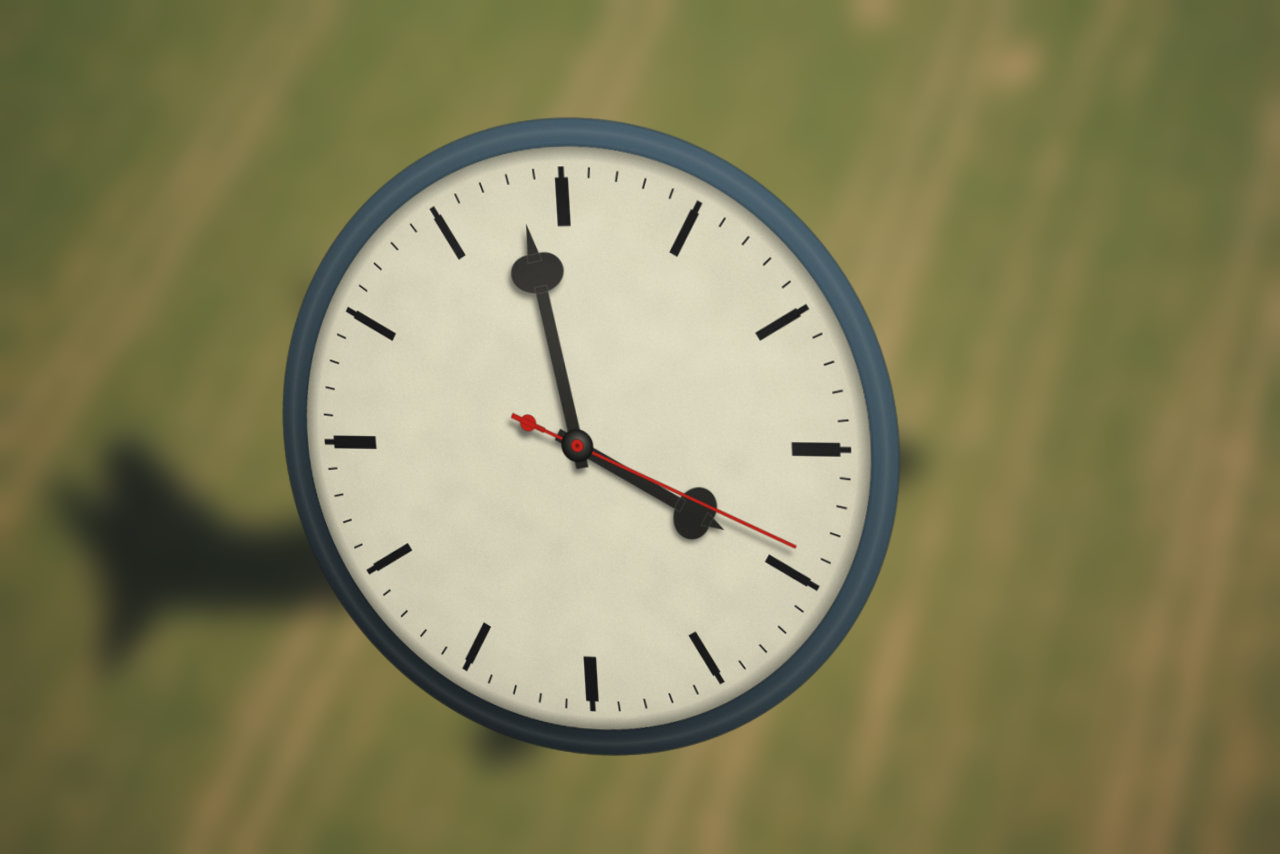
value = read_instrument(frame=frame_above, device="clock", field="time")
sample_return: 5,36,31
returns 3,58,19
